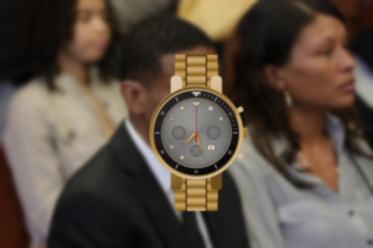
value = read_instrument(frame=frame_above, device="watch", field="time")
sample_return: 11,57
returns 7,27
